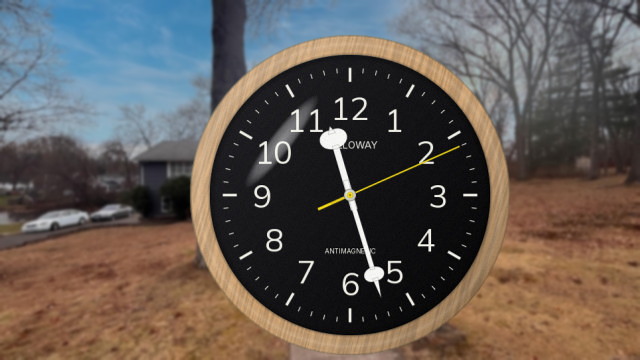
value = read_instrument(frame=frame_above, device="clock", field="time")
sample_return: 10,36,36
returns 11,27,11
